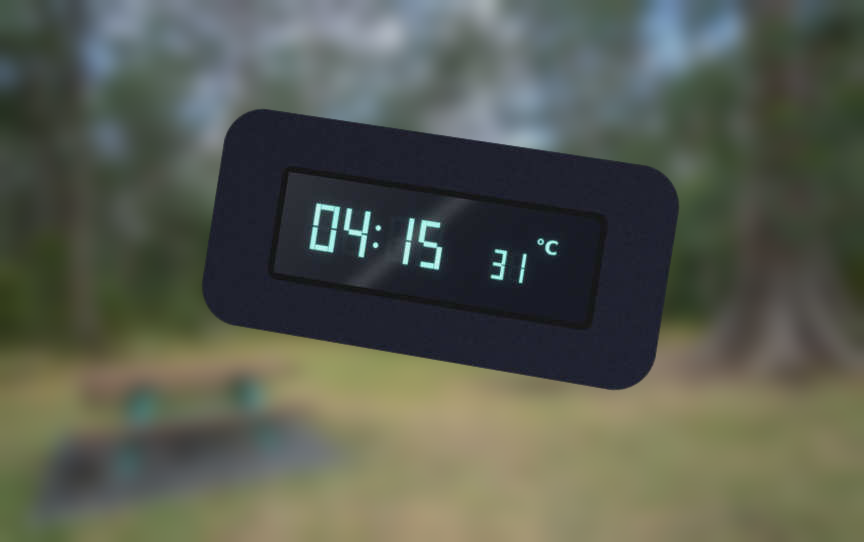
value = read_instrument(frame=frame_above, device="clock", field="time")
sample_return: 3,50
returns 4,15
